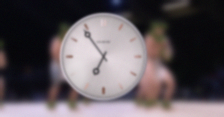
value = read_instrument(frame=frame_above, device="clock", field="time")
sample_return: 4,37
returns 6,54
